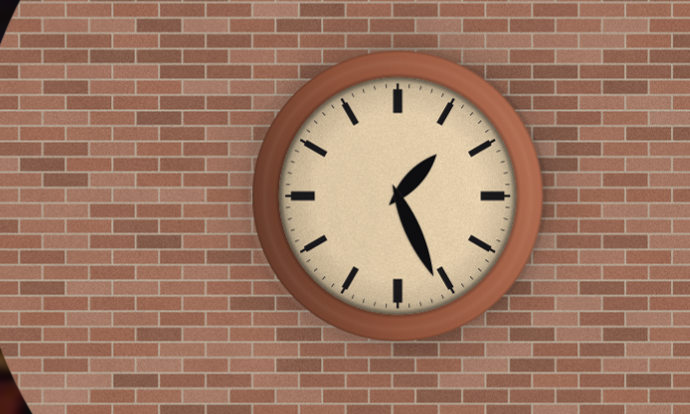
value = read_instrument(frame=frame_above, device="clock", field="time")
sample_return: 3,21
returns 1,26
